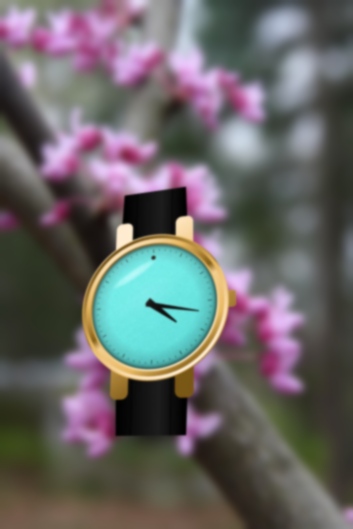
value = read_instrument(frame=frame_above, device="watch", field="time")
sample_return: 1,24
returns 4,17
